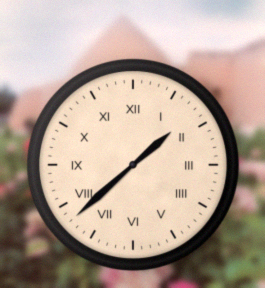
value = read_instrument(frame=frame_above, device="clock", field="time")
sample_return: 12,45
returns 1,38
